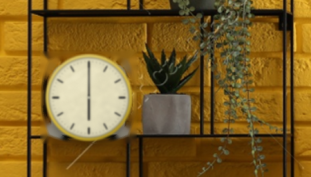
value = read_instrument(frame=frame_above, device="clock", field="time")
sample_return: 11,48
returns 6,00
